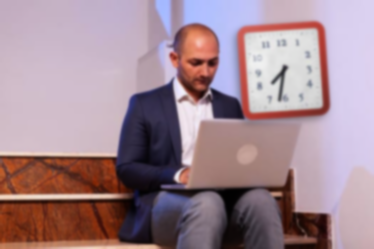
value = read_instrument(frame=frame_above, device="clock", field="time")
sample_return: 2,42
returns 7,32
